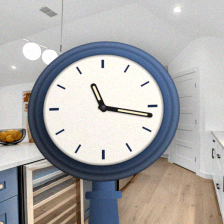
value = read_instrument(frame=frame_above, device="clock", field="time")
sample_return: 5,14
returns 11,17
